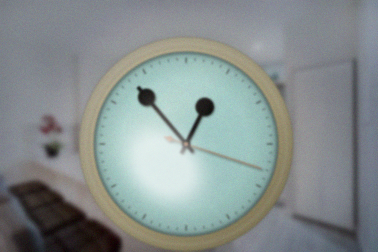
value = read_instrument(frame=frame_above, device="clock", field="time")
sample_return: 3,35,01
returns 12,53,18
